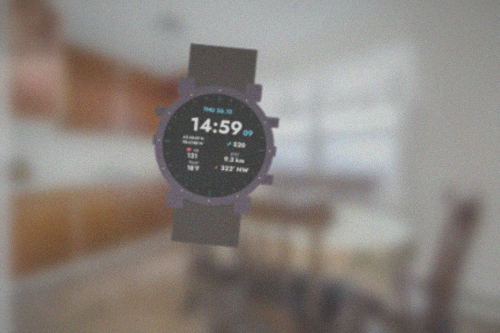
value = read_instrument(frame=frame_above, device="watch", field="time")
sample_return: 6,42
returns 14,59
